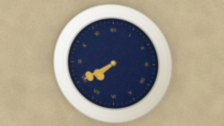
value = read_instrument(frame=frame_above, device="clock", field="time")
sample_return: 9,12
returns 7,40
